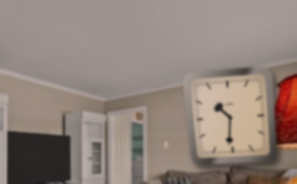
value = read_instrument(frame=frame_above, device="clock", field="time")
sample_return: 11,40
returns 10,31
